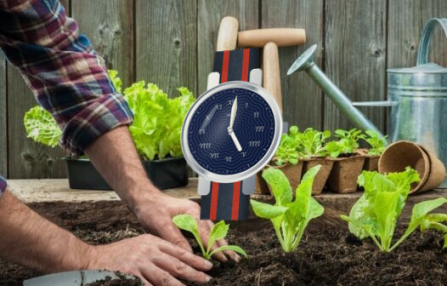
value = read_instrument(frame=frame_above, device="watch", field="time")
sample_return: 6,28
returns 5,01
